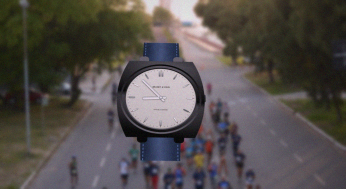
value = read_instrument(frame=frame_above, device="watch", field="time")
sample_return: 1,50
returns 8,53
